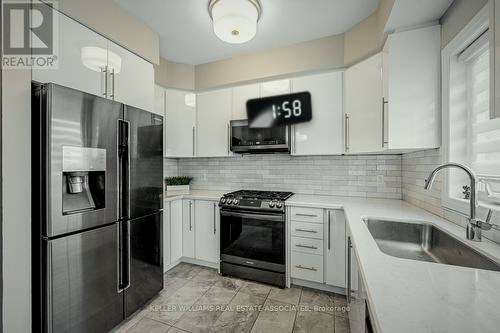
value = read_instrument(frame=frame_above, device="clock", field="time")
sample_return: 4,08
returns 1,58
